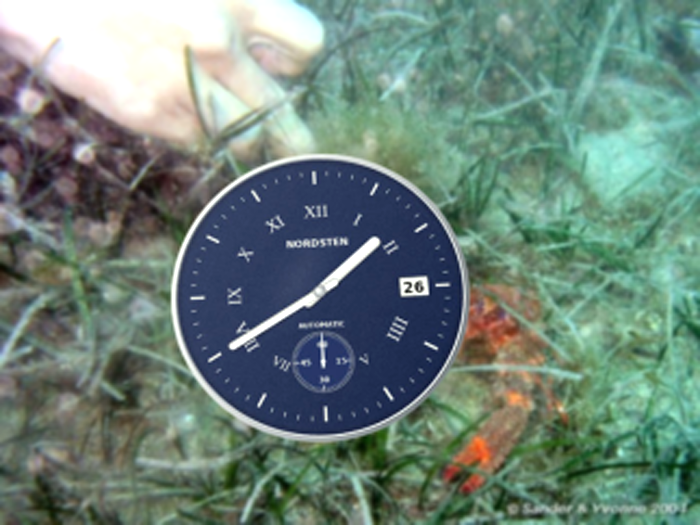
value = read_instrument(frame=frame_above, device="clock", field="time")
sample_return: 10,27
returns 1,40
